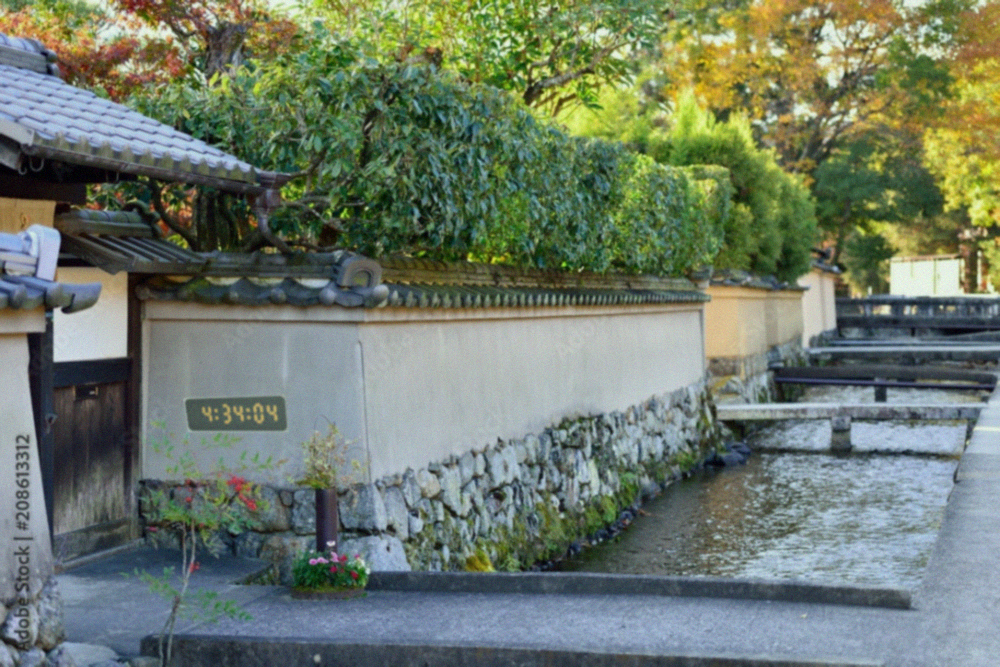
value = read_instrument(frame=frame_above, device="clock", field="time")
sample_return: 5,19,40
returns 4,34,04
